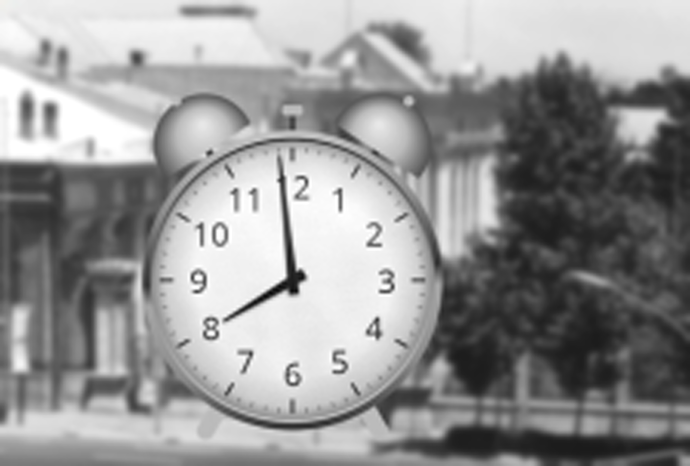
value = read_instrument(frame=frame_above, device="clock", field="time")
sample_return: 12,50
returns 7,59
